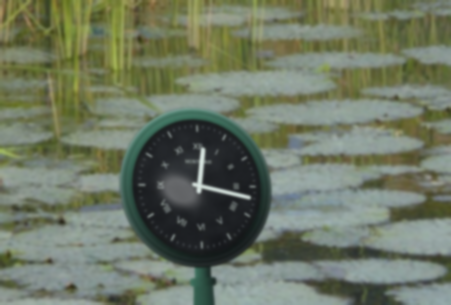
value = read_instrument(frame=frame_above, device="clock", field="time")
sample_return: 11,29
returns 12,17
